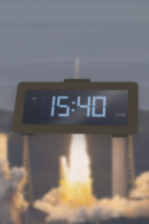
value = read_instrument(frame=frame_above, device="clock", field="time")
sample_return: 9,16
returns 15,40
